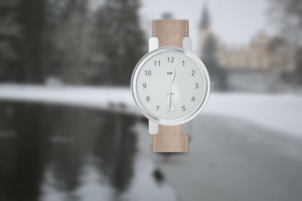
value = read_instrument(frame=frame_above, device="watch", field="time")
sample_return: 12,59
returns 12,31
